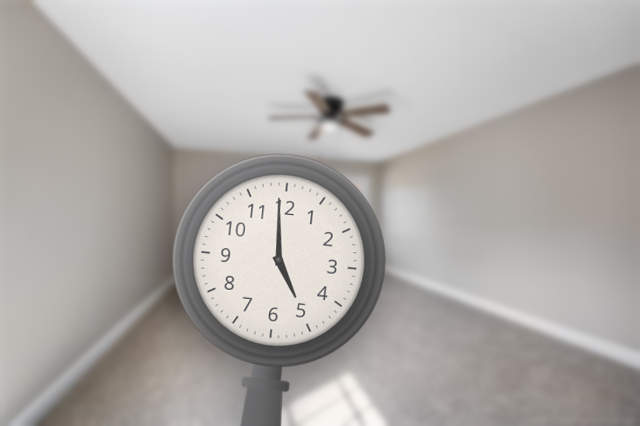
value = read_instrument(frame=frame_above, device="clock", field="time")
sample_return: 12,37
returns 4,59
